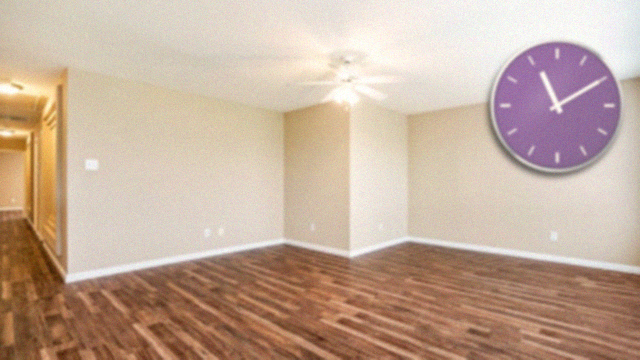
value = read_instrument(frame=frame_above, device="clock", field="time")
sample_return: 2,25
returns 11,10
